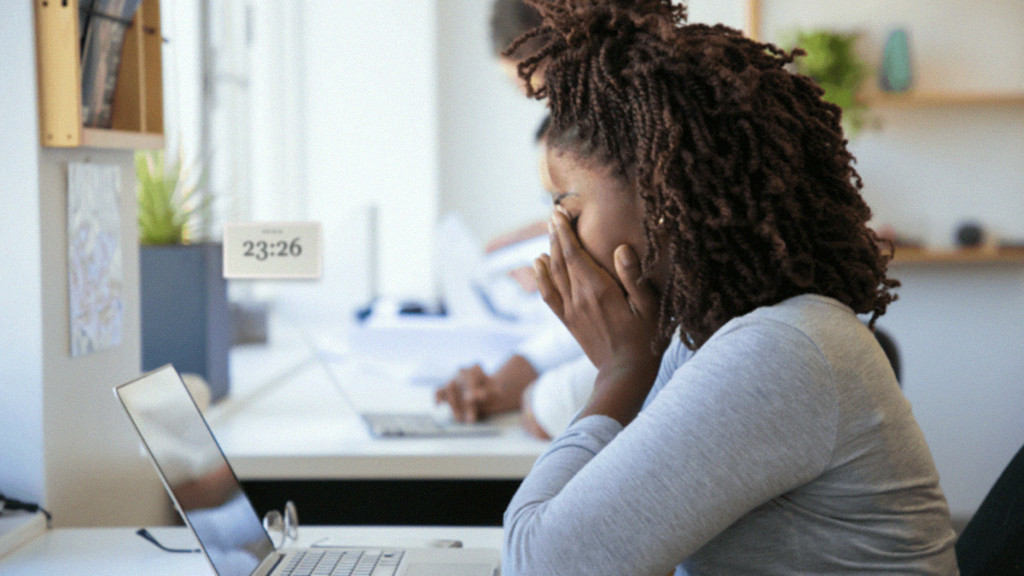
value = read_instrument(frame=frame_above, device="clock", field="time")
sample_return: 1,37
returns 23,26
